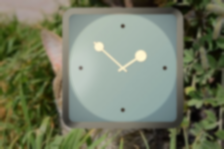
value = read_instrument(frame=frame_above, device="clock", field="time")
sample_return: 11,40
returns 1,52
